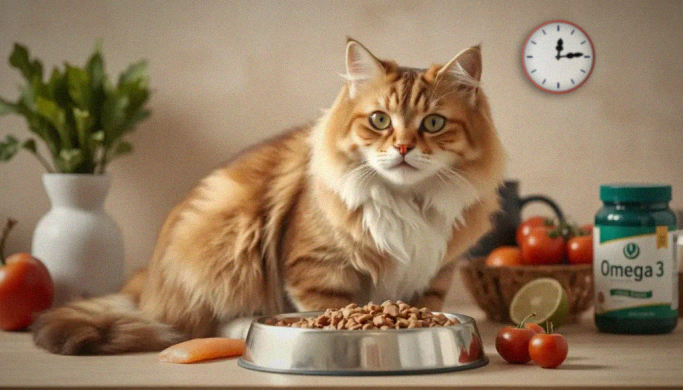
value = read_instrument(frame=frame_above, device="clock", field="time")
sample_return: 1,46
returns 12,14
